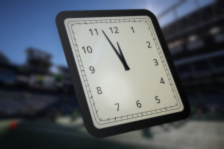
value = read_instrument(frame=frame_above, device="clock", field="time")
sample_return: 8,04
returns 11,57
